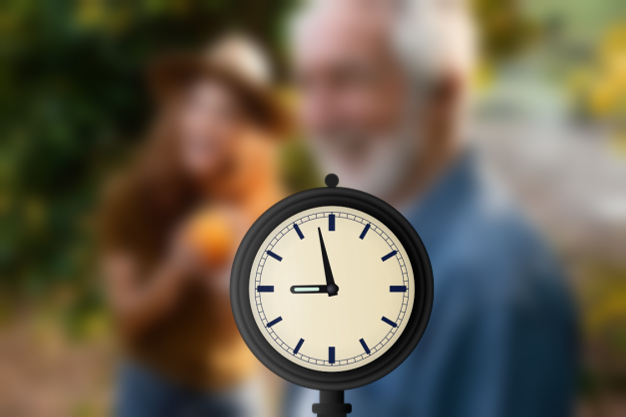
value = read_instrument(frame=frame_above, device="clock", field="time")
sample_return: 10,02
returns 8,58
